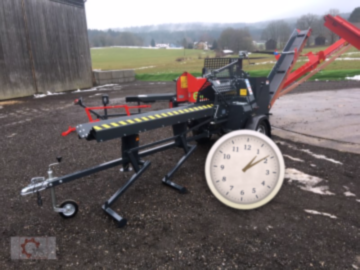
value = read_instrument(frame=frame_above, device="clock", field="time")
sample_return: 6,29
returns 1,09
